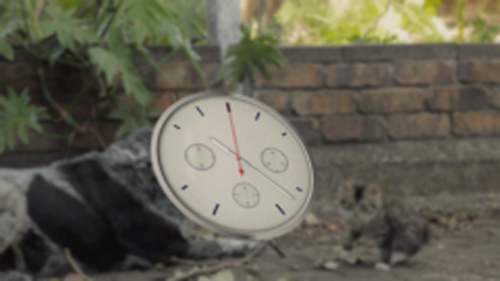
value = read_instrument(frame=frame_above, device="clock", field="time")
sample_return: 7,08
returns 10,22
